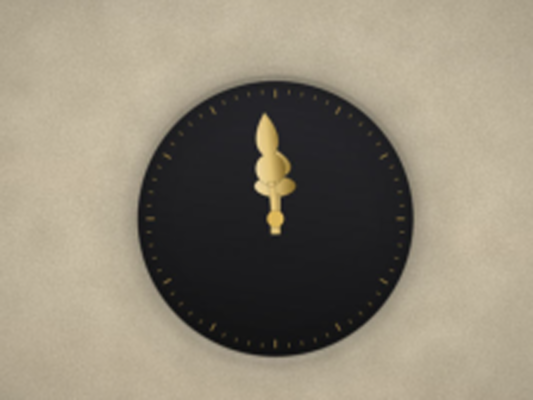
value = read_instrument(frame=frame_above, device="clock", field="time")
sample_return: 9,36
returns 11,59
